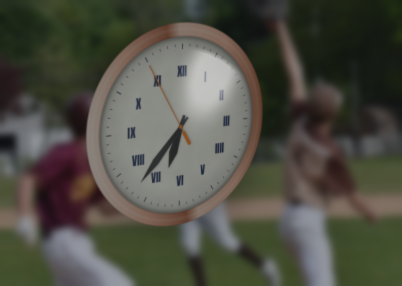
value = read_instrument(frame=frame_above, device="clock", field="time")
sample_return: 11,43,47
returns 6,36,55
